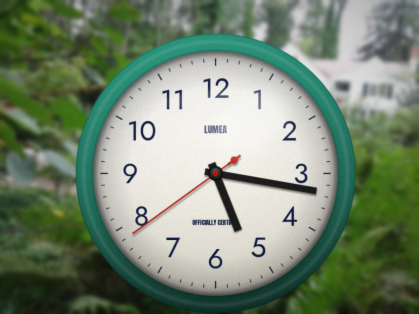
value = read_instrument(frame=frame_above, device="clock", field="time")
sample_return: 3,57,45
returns 5,16,39
